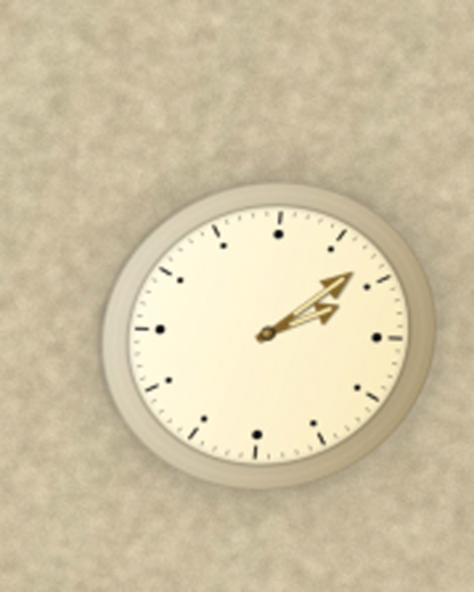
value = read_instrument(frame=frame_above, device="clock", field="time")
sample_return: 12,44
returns 2,08
